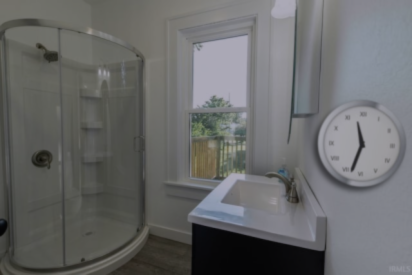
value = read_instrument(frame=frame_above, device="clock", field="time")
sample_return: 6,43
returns 11,33
